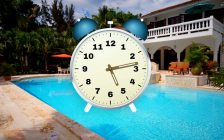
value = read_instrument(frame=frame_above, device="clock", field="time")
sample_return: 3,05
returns 5,13
